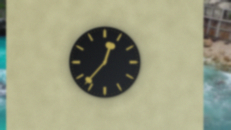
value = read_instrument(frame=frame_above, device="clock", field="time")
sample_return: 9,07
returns 12,37
